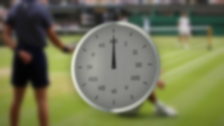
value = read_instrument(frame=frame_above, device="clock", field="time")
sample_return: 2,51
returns 12,00
